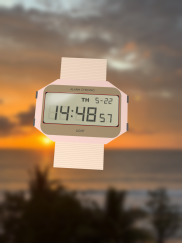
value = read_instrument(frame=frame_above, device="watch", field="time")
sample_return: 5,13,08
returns 14,48,57
